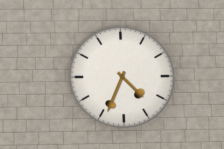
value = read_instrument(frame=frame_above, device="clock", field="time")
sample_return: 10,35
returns 4,34
